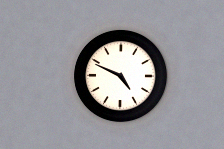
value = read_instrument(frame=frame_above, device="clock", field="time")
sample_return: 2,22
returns 4,49
